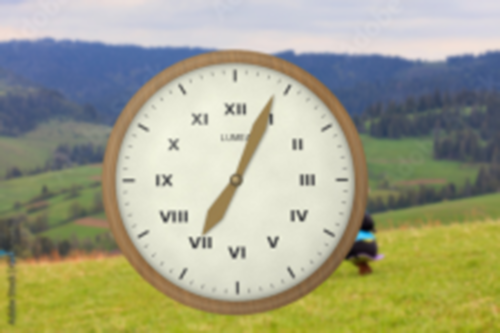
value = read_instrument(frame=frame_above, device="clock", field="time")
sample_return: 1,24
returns 7,04
